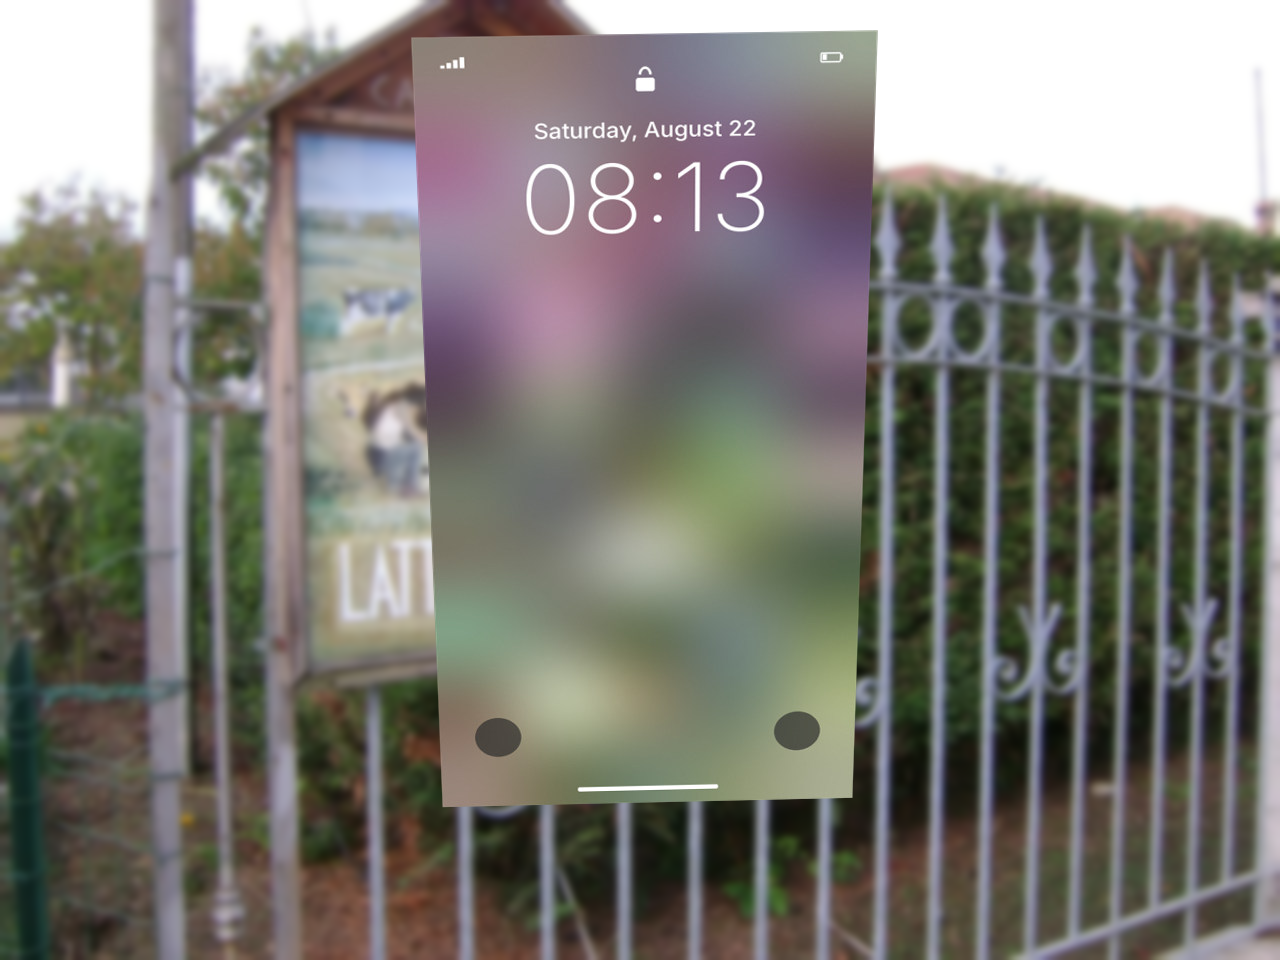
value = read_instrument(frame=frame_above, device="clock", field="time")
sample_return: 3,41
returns 8,13
